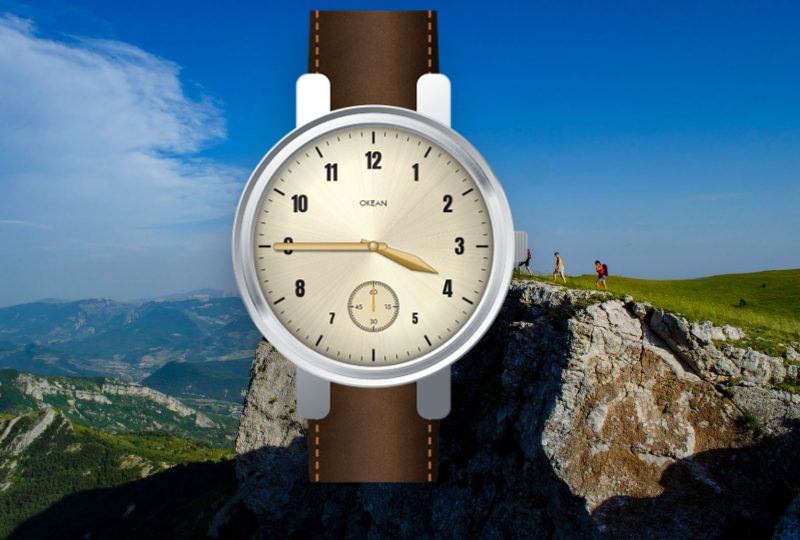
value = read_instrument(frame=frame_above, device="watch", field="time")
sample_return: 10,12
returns 3,45
